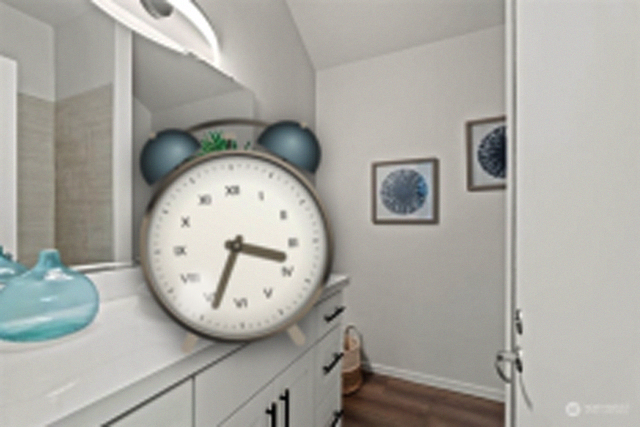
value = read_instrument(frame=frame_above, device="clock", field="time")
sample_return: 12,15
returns 3,34
